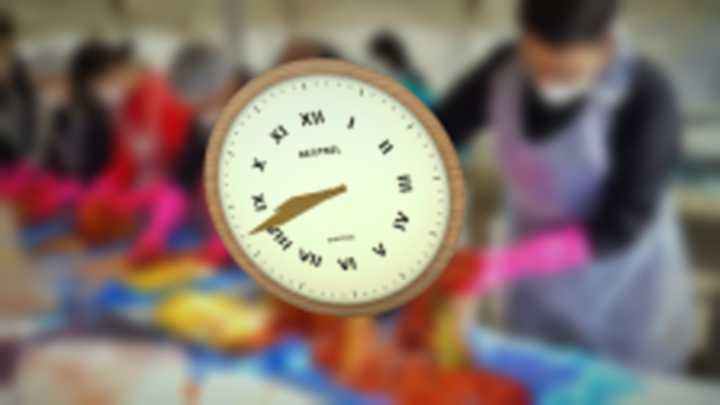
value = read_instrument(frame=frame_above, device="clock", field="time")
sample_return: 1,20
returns 8,42
